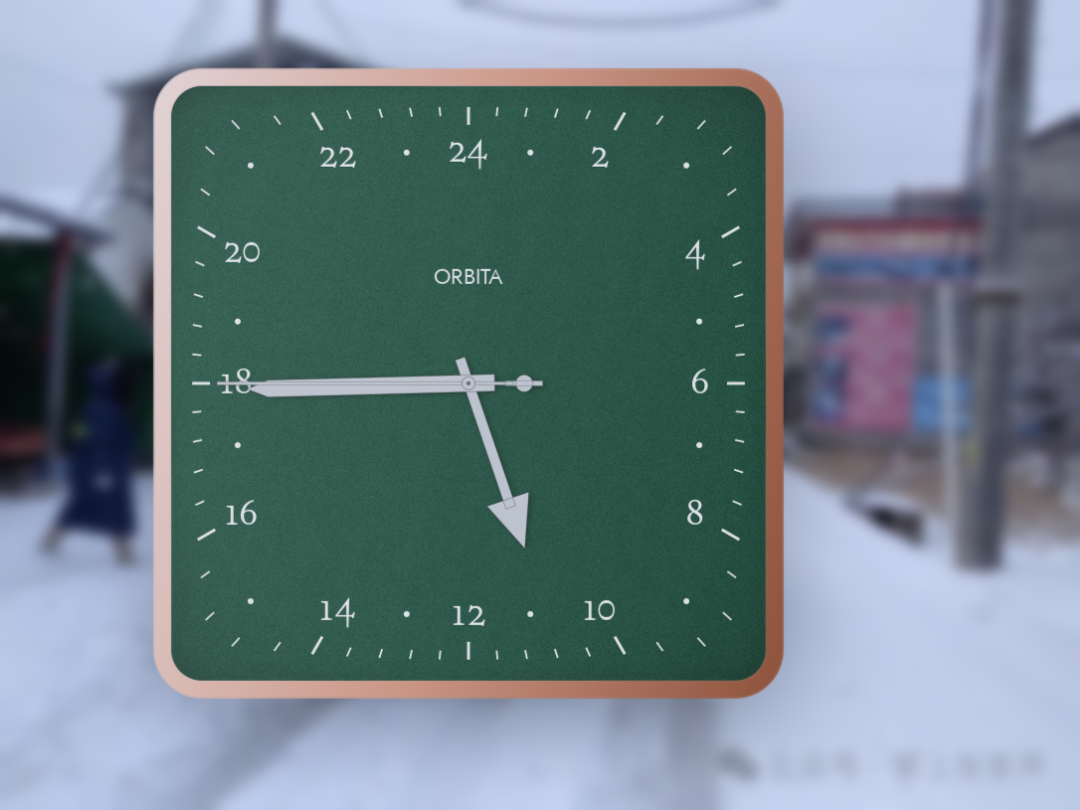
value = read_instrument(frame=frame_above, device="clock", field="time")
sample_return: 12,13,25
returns 10,44,45
